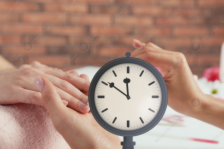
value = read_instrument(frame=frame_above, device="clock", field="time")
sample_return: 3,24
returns 11,51
